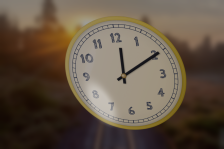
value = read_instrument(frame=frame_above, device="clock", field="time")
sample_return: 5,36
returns 12,10
